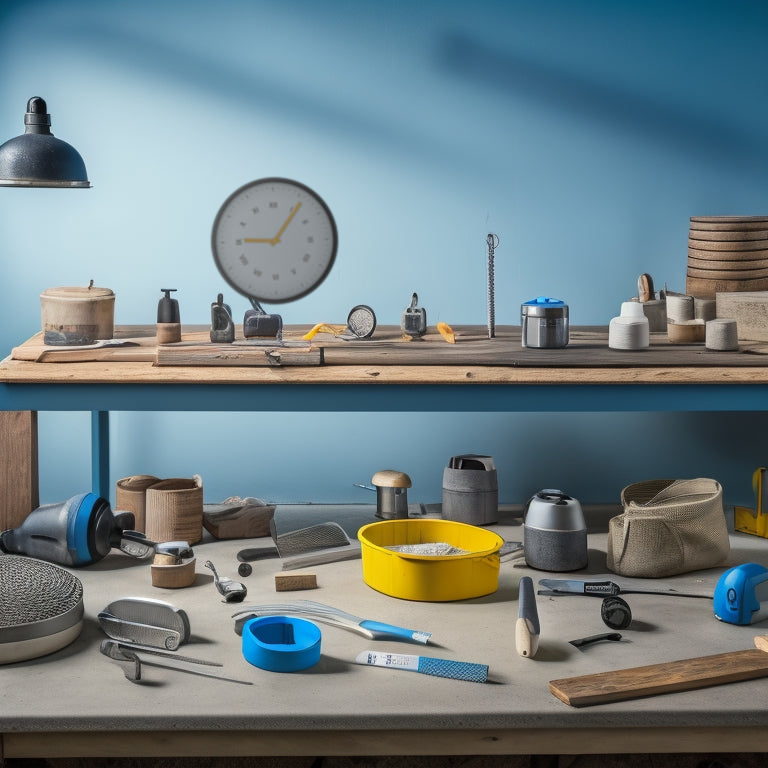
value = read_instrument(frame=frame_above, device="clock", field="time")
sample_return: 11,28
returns 9,06
